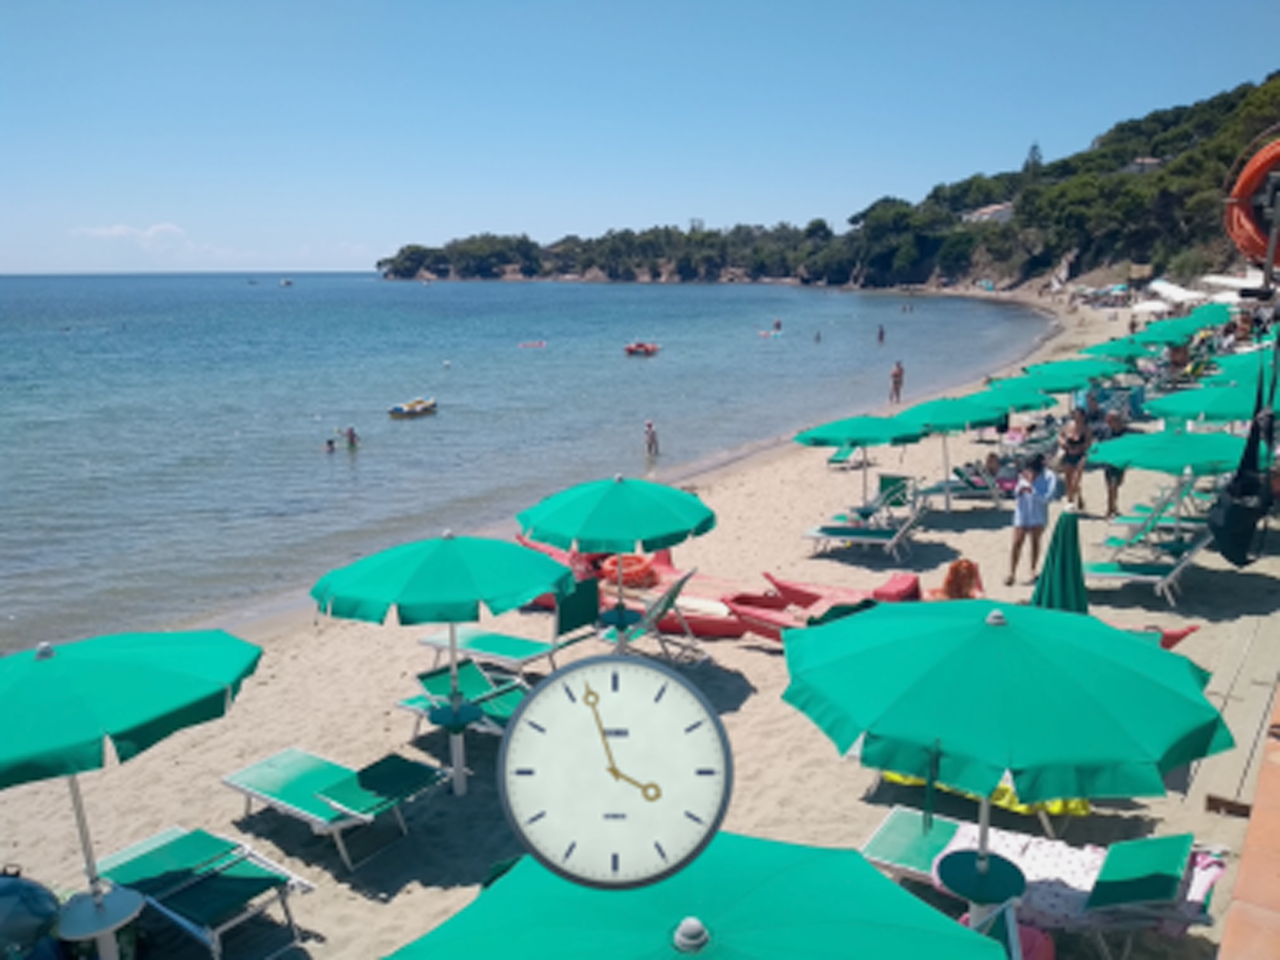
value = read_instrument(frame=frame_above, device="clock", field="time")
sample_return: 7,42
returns 3,57
